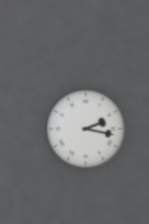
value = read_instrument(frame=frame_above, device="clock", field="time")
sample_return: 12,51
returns 2,17
